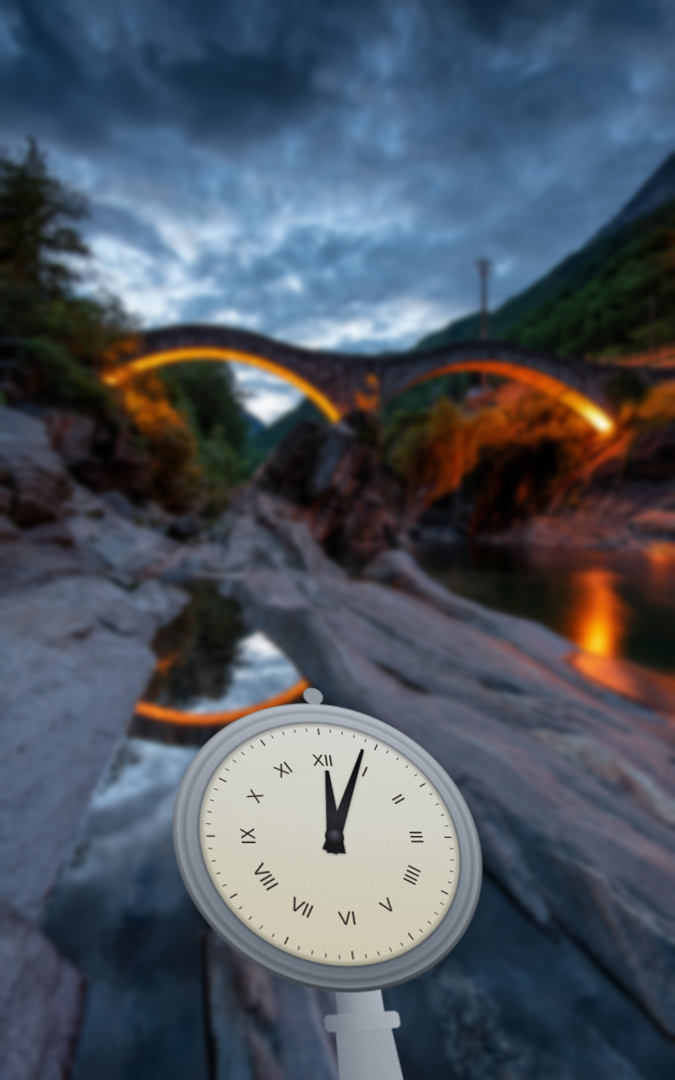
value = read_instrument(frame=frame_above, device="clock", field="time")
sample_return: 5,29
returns 12,04
